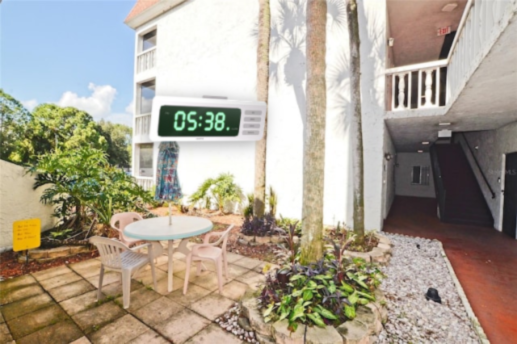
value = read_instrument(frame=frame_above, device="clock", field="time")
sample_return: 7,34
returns 5,38
